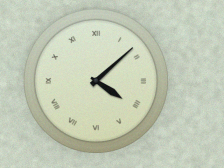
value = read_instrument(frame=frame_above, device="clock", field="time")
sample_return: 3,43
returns 4,08
